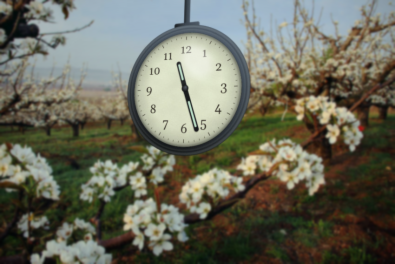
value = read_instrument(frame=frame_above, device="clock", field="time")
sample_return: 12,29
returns 11,27
